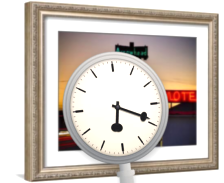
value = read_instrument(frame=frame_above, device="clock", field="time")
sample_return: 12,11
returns 6,19
